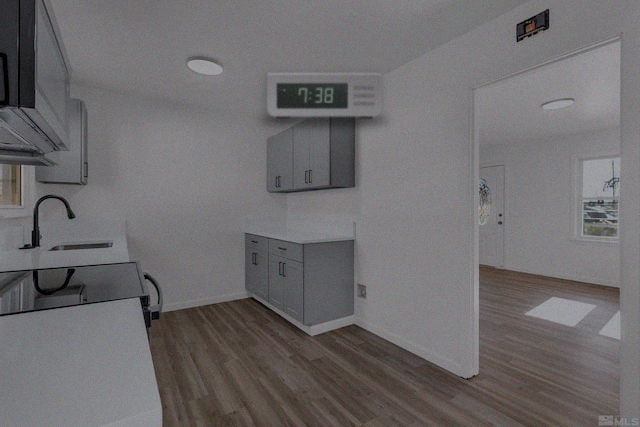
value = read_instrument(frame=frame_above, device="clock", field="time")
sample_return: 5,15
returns 7,38
